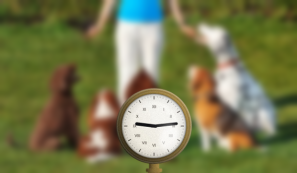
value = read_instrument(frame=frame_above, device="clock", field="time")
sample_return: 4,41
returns 9,14
